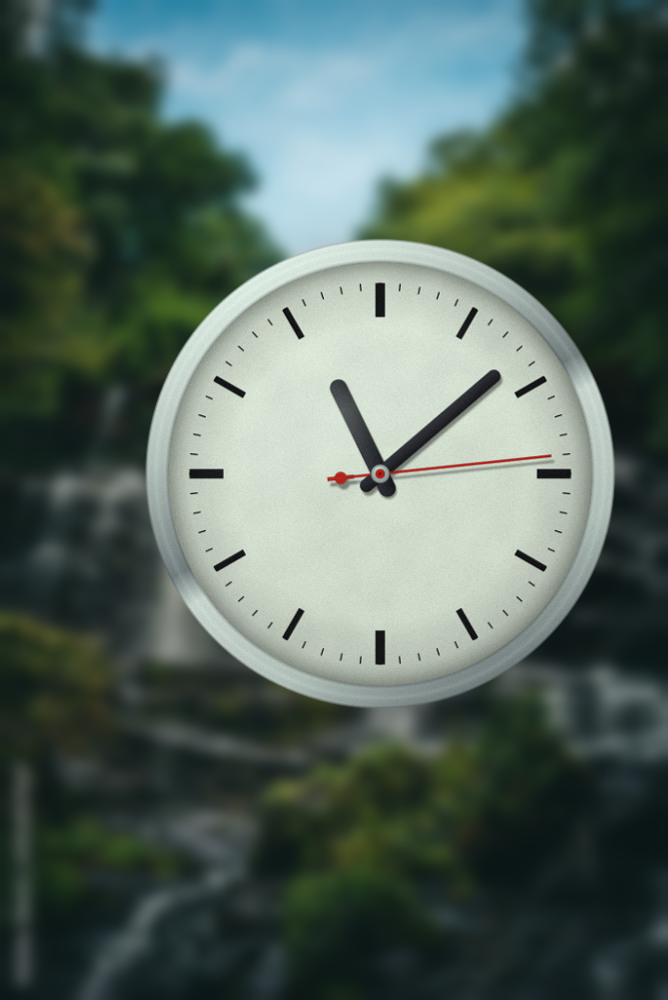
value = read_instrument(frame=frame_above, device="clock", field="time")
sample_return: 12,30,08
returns 11,08,14
